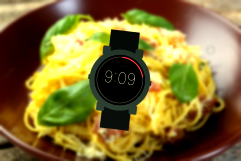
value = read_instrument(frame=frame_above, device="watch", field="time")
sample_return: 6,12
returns 9,09
